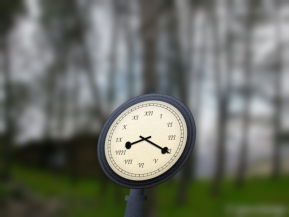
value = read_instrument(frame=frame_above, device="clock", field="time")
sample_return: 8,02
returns 8,20
